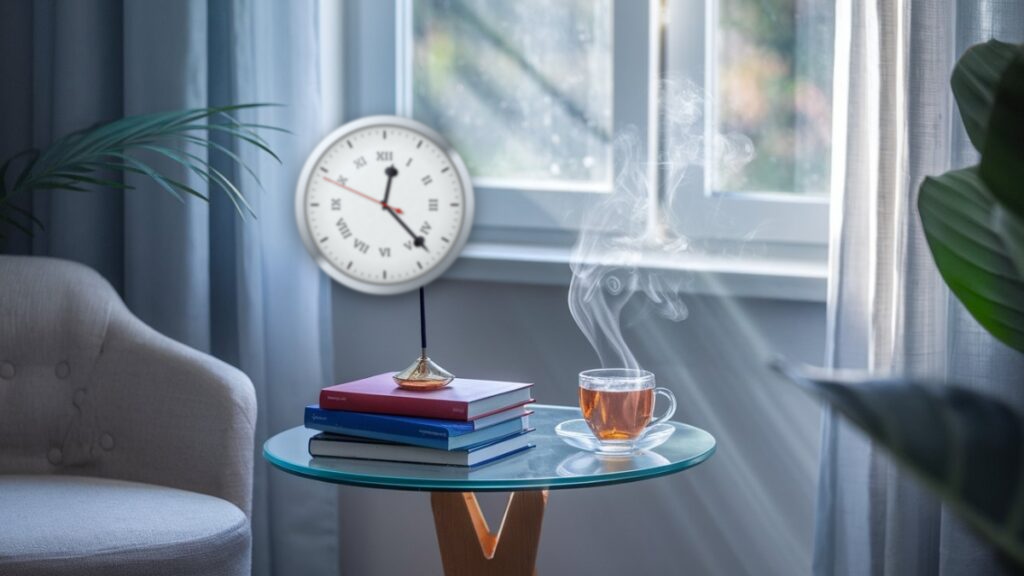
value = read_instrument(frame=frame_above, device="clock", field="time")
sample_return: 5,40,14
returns 12,22,49
